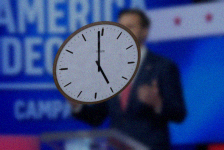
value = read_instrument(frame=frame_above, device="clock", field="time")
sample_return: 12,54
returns 4,59
